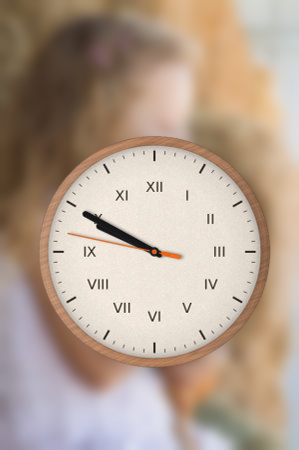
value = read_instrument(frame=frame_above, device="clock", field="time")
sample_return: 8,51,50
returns 9,49,47
